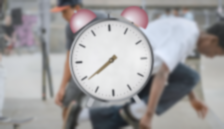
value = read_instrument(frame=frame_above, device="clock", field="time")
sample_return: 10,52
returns 7,39
